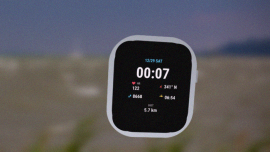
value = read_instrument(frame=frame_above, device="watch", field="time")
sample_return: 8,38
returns 0,07
